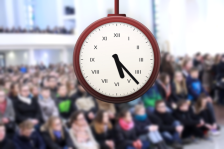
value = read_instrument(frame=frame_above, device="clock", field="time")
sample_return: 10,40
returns 5,23
